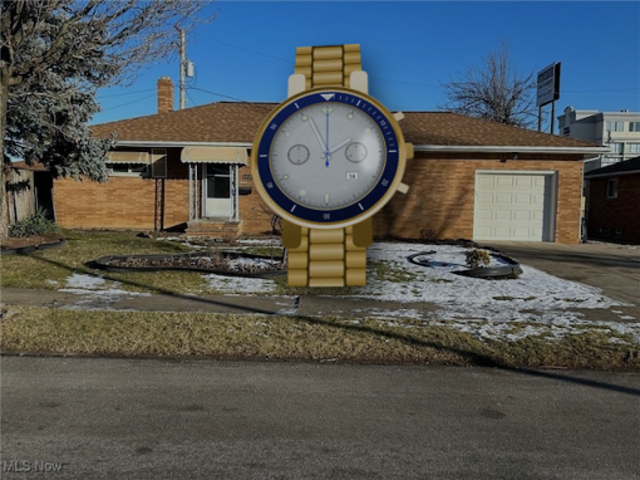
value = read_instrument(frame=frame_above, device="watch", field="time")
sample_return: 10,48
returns 1,56
